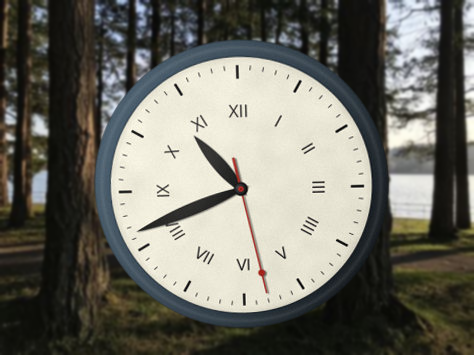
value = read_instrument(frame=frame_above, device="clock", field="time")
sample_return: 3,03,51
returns 10,41,28
